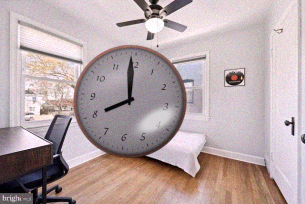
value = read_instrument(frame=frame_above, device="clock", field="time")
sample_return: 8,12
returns 7,59
